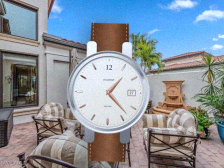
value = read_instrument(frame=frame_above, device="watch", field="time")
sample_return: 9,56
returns 1,23
